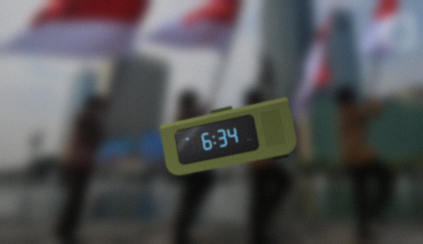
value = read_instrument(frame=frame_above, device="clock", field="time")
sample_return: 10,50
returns 6,34
